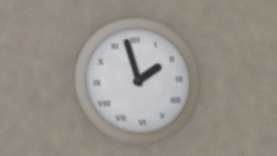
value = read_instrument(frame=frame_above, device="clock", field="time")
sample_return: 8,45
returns 1,58
